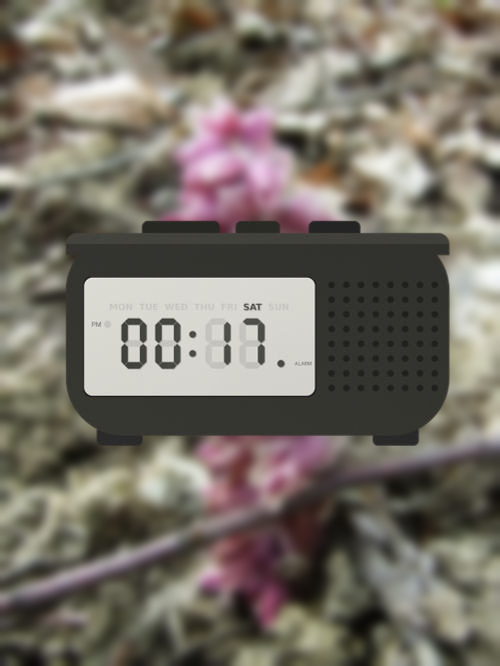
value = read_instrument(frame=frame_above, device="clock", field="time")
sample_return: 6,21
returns 0,17
